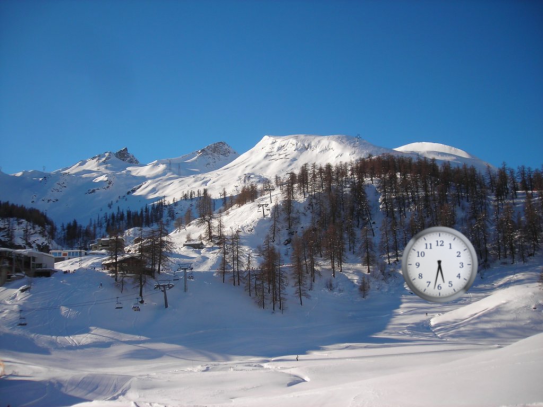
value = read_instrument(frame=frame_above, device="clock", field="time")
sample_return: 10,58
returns 5,32
